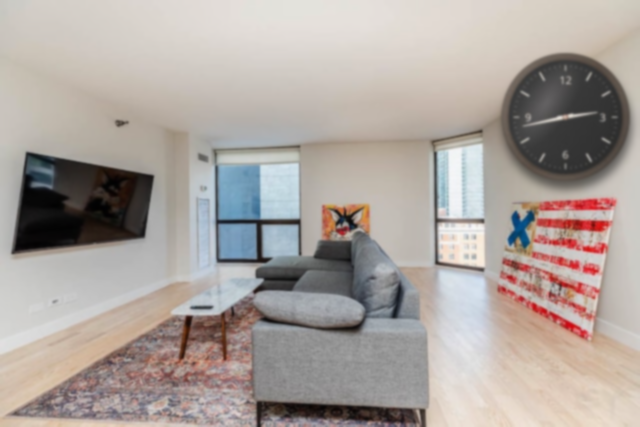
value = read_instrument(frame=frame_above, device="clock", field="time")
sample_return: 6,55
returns 2,43
